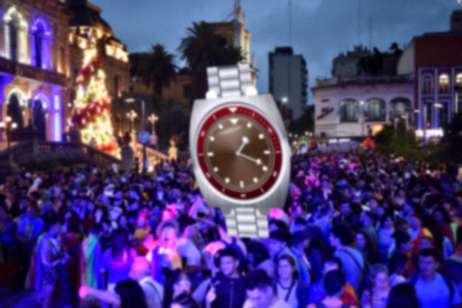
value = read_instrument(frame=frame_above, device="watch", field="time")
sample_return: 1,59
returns 1,19
